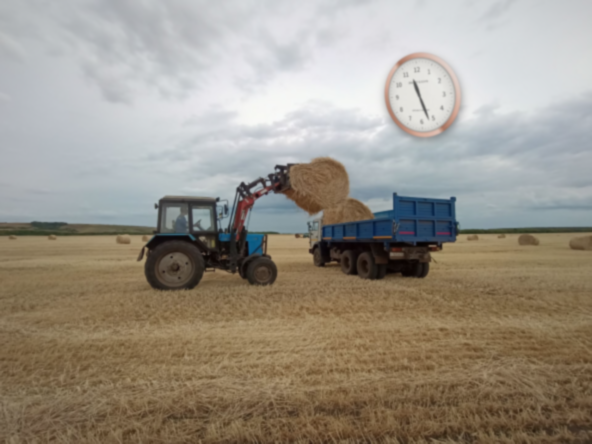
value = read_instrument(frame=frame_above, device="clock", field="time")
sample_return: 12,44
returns 11,27
